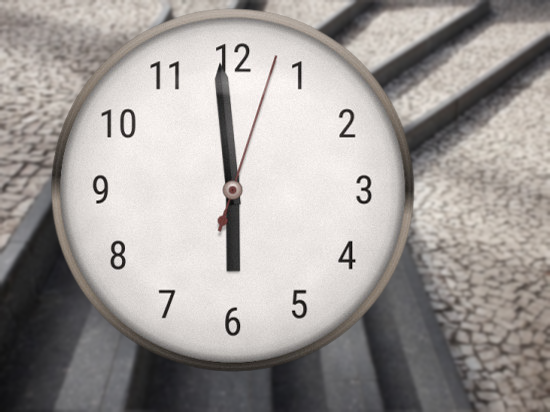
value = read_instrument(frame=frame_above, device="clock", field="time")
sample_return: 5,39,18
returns 5,59,03
